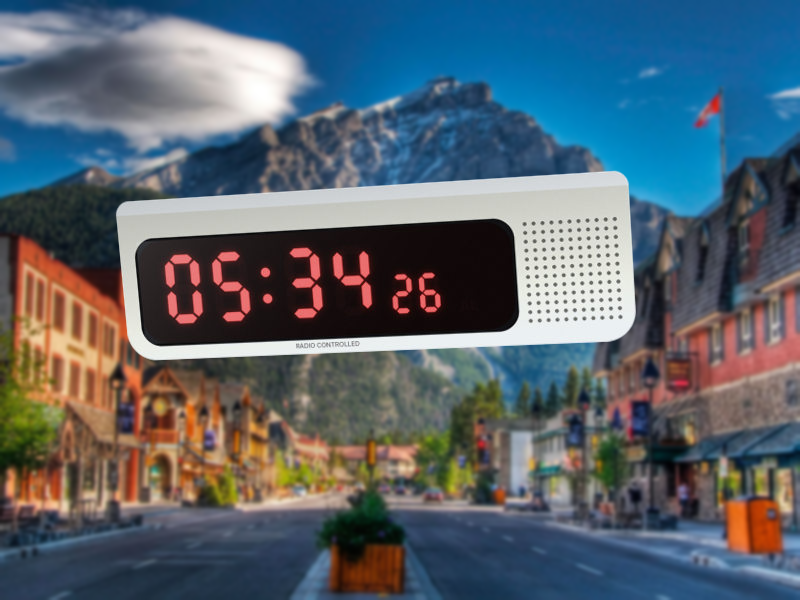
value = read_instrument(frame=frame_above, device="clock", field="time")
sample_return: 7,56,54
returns 5,34,26
